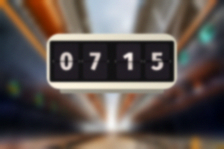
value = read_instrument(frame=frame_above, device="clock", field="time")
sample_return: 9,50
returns 7,15
